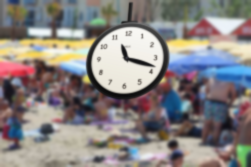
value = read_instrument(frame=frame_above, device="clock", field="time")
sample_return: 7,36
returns 11,18
